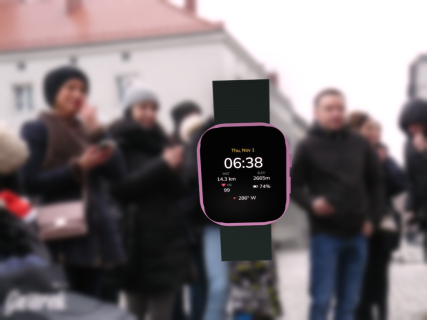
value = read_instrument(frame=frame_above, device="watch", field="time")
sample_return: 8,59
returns 6,38
